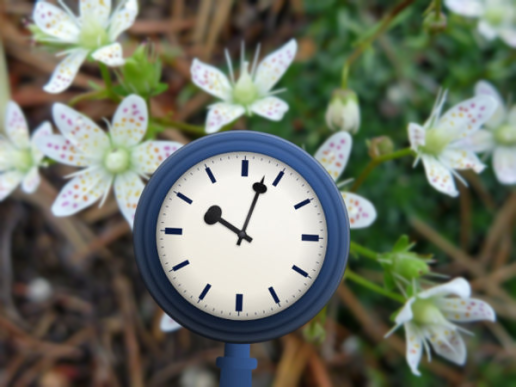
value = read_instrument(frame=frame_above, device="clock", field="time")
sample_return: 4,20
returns 10,03
